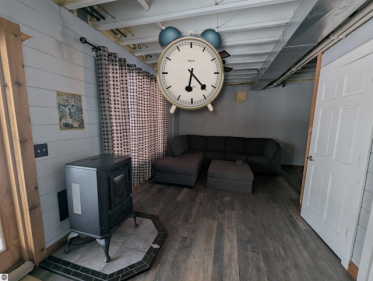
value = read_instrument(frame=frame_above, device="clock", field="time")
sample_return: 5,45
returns 6,23
